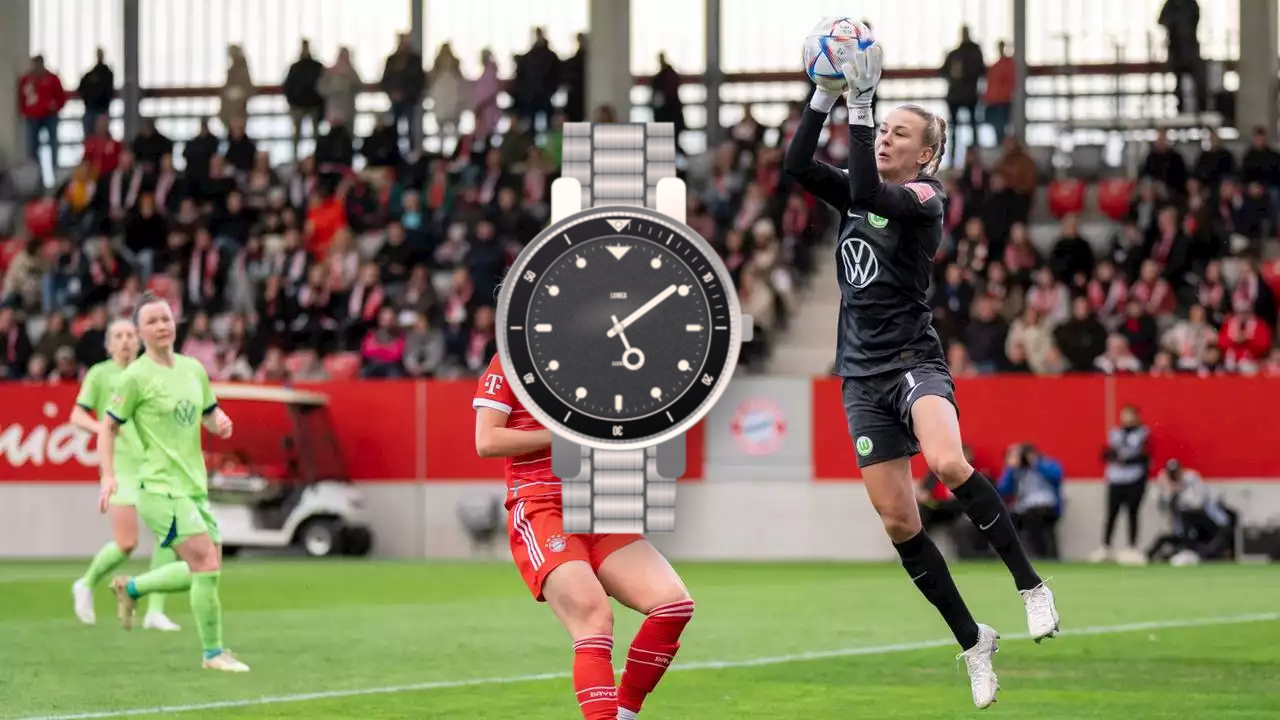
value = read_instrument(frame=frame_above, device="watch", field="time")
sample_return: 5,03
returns 5,09
